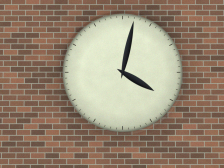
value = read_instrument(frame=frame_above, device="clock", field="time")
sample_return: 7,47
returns 4,02
